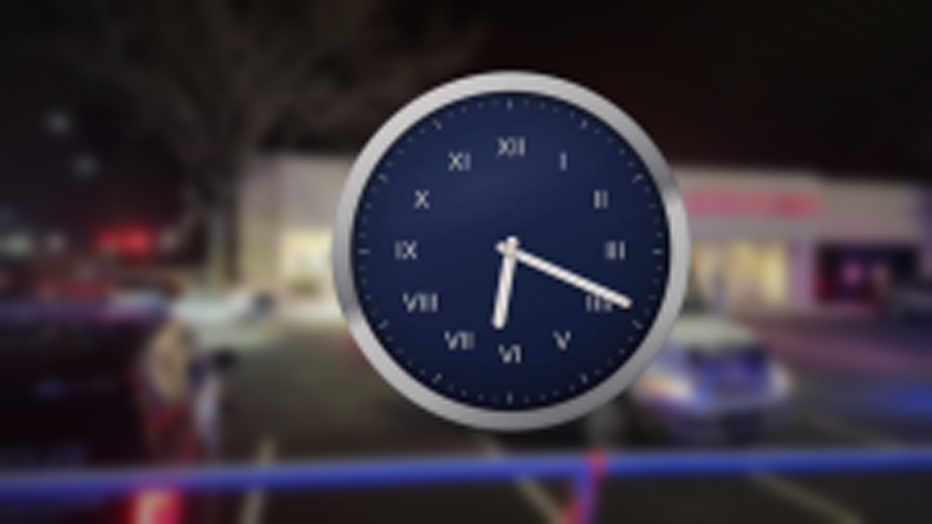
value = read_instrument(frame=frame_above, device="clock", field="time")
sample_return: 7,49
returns 6,19
